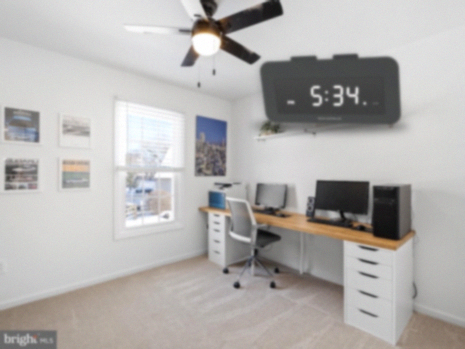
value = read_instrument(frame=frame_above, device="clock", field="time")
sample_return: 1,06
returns 5,34
